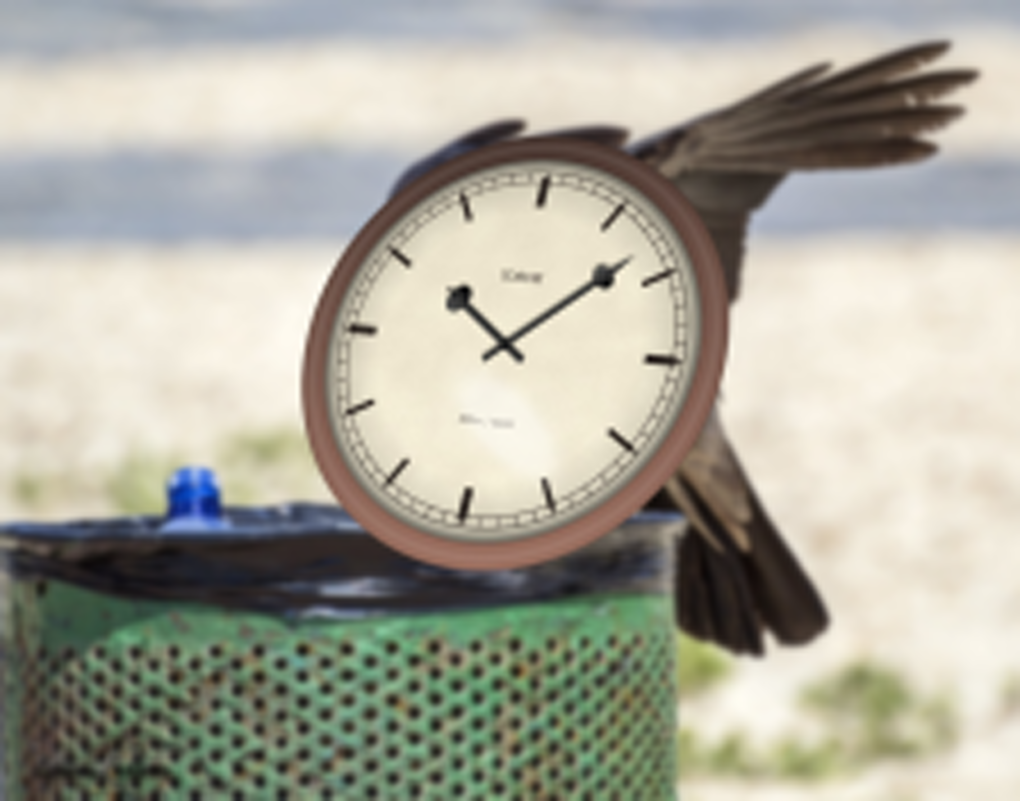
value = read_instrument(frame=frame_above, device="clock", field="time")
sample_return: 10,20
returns 10,08
